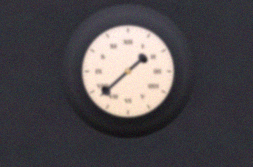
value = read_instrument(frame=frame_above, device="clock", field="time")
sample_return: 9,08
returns 1,38
